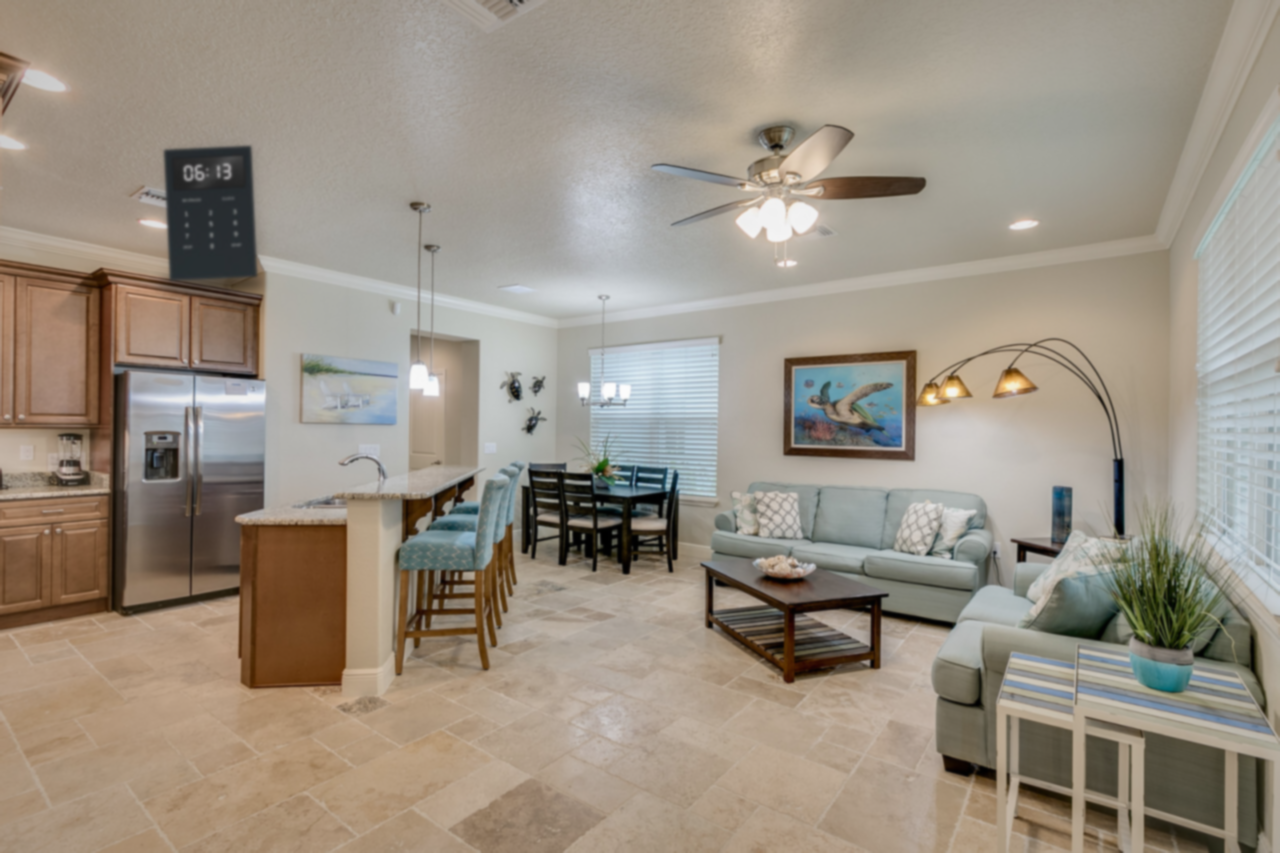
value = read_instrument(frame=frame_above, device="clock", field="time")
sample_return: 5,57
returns 6,13
